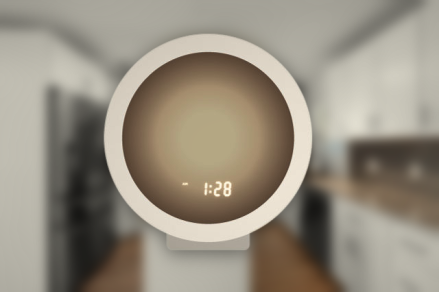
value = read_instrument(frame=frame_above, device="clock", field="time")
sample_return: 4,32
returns 1,28
